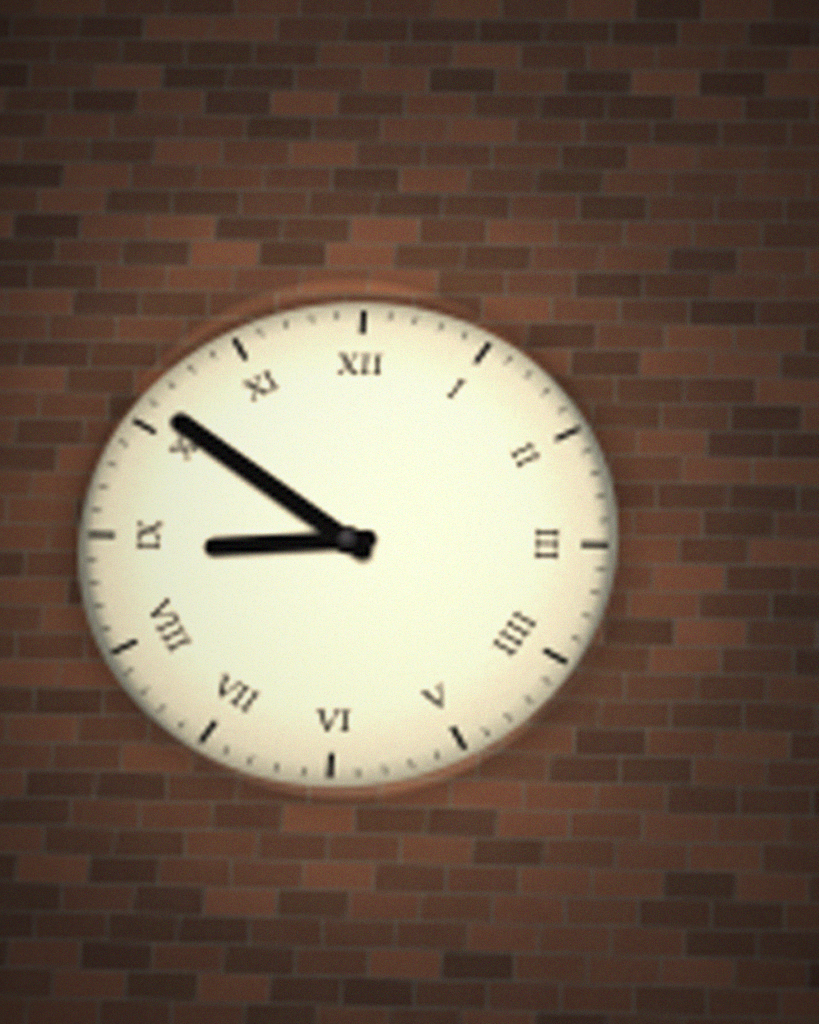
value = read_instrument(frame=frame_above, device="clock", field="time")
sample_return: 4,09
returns 8,51
